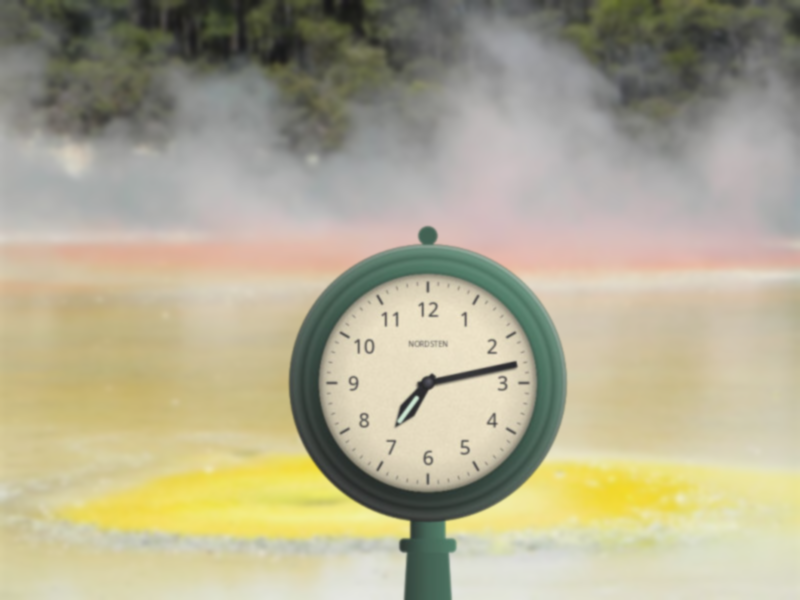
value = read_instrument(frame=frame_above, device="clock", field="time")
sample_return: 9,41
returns 7,13
